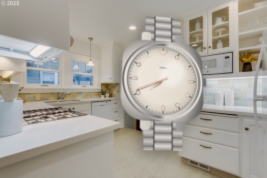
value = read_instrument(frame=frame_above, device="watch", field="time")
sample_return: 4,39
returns 7,41
